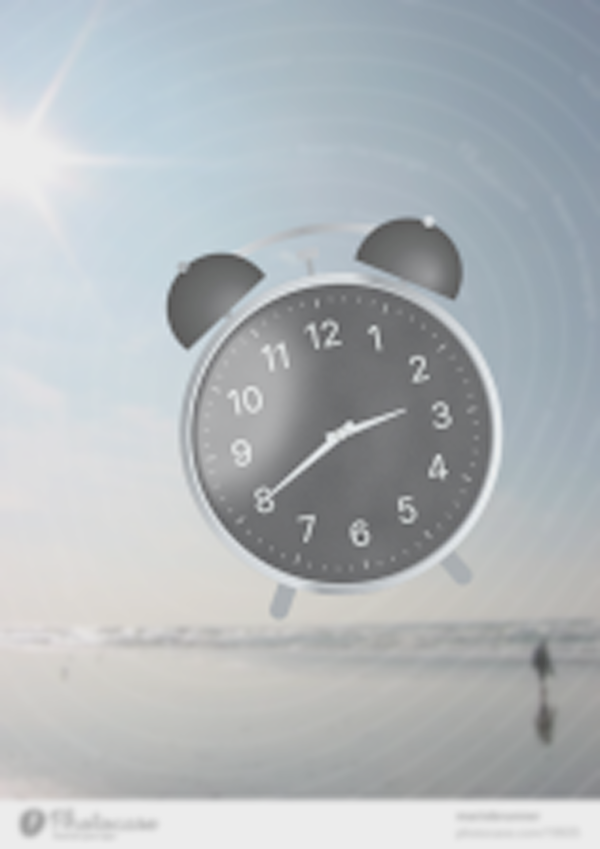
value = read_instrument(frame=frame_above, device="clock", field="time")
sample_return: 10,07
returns 2,40
